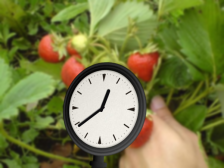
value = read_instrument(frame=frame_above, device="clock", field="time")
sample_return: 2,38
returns 12,39
